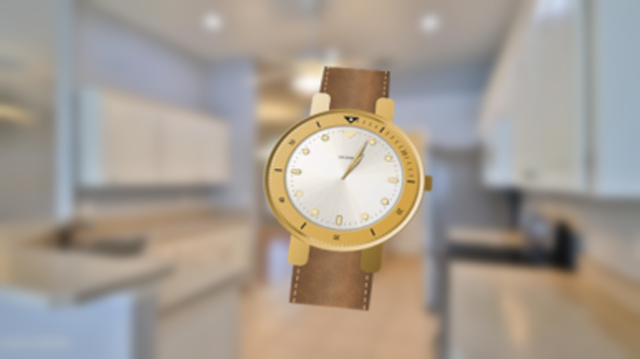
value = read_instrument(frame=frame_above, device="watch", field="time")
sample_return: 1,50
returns 1,04
